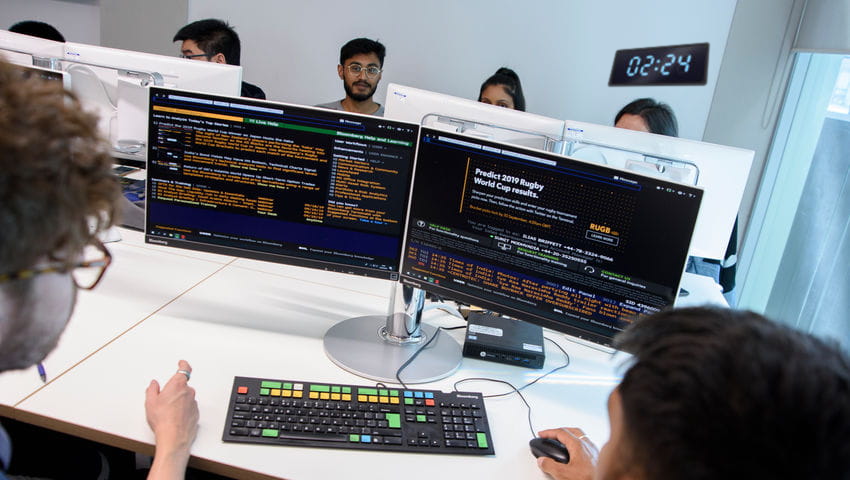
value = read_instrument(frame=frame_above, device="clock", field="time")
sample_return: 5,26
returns 2,24
